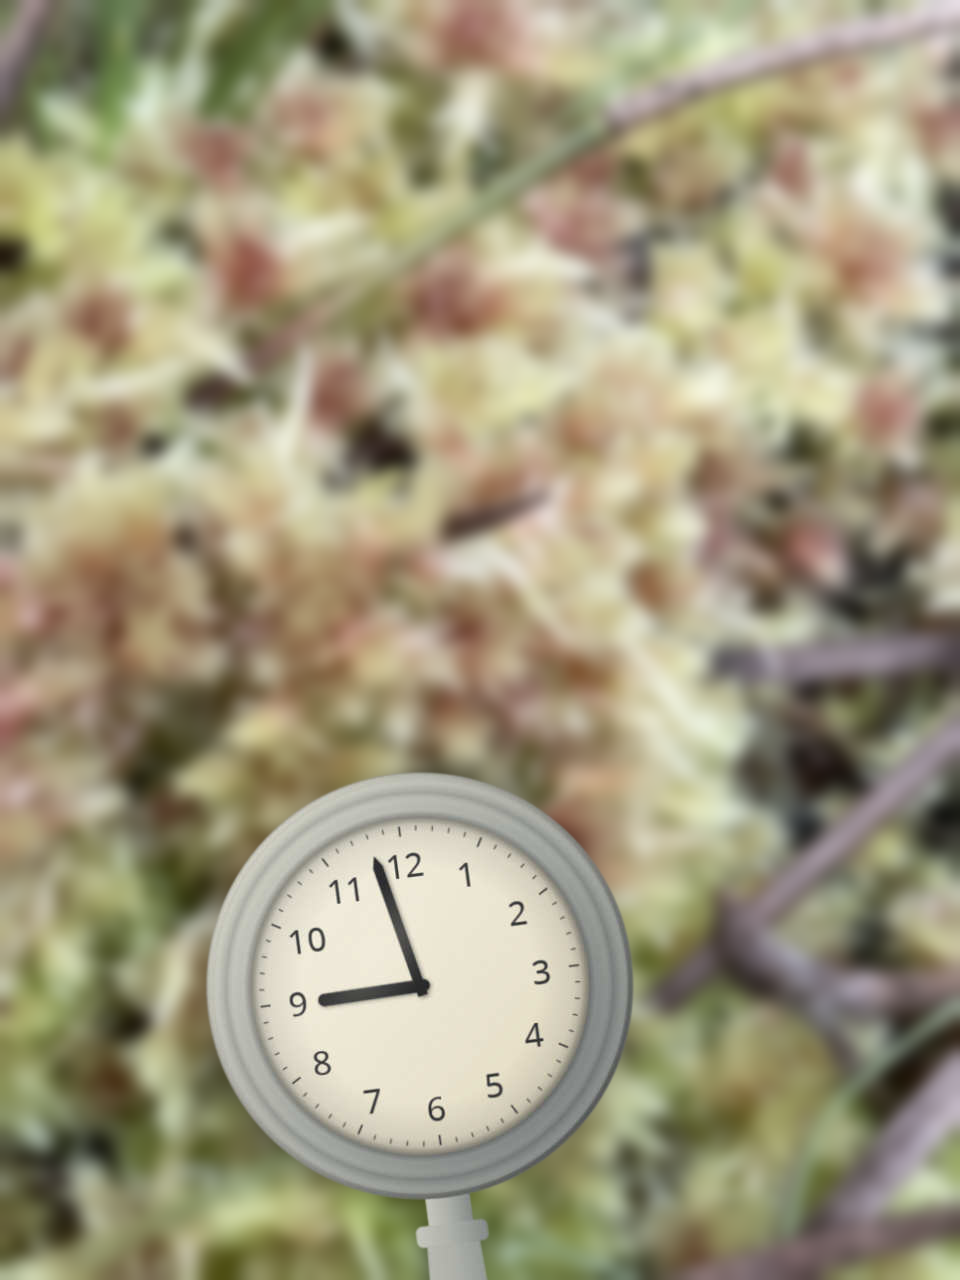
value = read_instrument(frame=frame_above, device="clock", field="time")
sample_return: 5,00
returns 8,58
